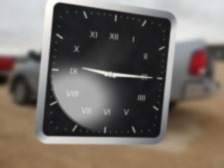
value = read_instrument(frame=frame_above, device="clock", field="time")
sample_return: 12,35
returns 9,15
